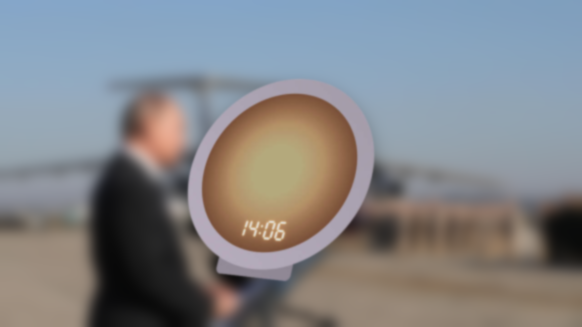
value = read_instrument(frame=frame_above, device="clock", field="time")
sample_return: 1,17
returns 14,06
